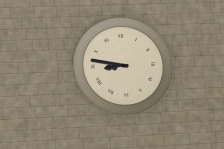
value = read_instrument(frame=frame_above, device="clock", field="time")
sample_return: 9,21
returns 8,47
